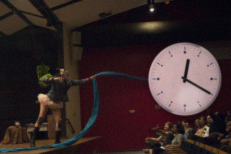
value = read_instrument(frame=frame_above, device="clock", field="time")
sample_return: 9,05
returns 12,20
